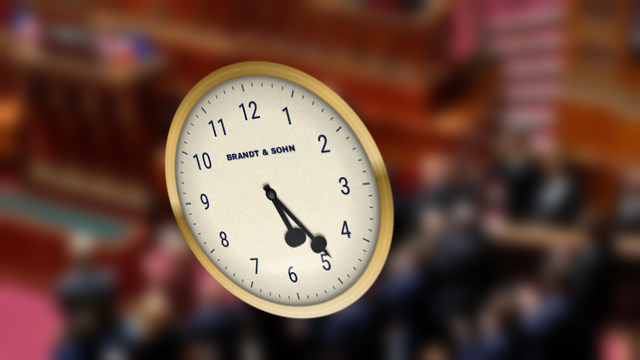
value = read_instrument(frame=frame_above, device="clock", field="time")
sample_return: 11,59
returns 5,24
